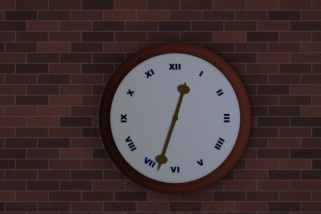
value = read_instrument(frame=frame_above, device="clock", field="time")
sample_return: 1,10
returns 12,33
